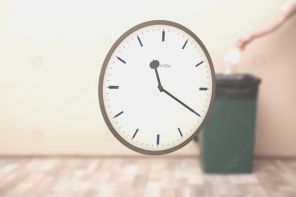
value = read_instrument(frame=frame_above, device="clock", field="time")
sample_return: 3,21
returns 11,20
